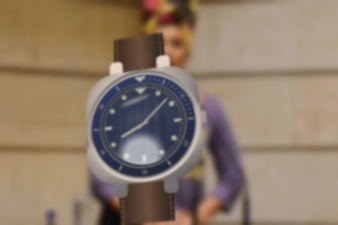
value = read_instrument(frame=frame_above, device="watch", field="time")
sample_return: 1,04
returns 8,08
